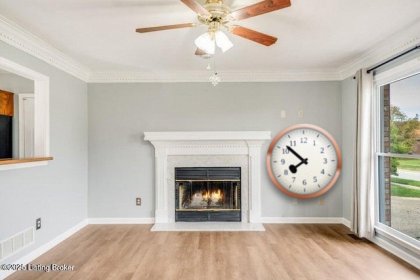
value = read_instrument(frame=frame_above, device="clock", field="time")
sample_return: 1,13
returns 7,52
